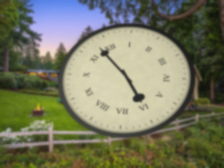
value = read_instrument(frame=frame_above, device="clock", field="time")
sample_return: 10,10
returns 5,58
